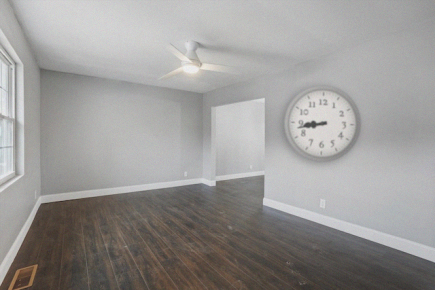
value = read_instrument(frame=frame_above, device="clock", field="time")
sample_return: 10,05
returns 8,43
